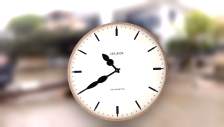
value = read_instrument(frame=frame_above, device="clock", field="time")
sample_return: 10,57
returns 10,40
